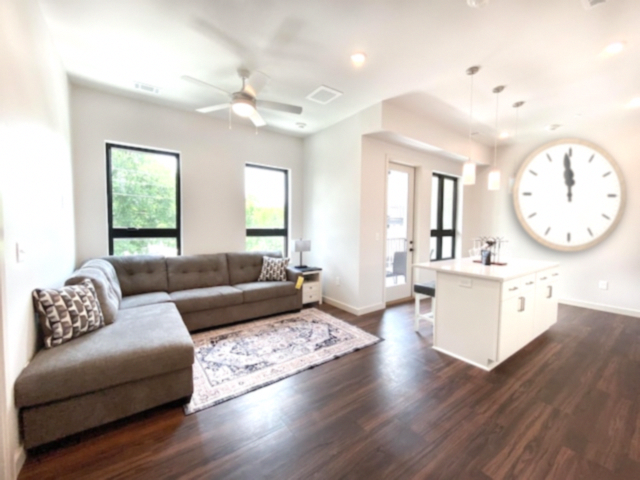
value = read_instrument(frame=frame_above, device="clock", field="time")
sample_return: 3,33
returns 11,59
